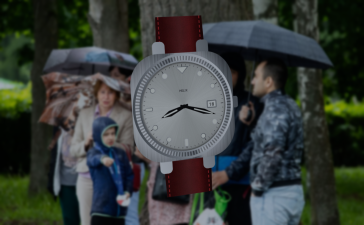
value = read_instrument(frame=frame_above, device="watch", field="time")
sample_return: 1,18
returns 8,18
